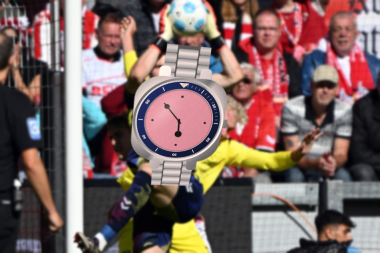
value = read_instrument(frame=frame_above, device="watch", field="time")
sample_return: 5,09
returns 5,53
